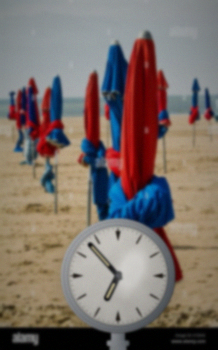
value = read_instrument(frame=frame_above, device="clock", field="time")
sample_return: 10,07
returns 6,53
